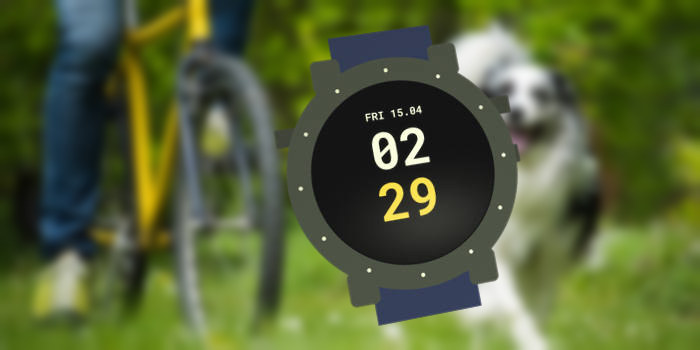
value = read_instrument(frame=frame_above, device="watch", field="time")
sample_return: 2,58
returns 2,29
